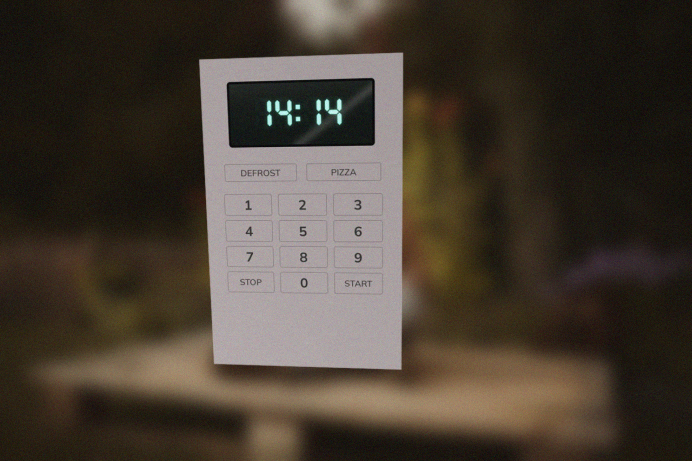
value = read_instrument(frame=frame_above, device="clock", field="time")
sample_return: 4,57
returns 14,14
